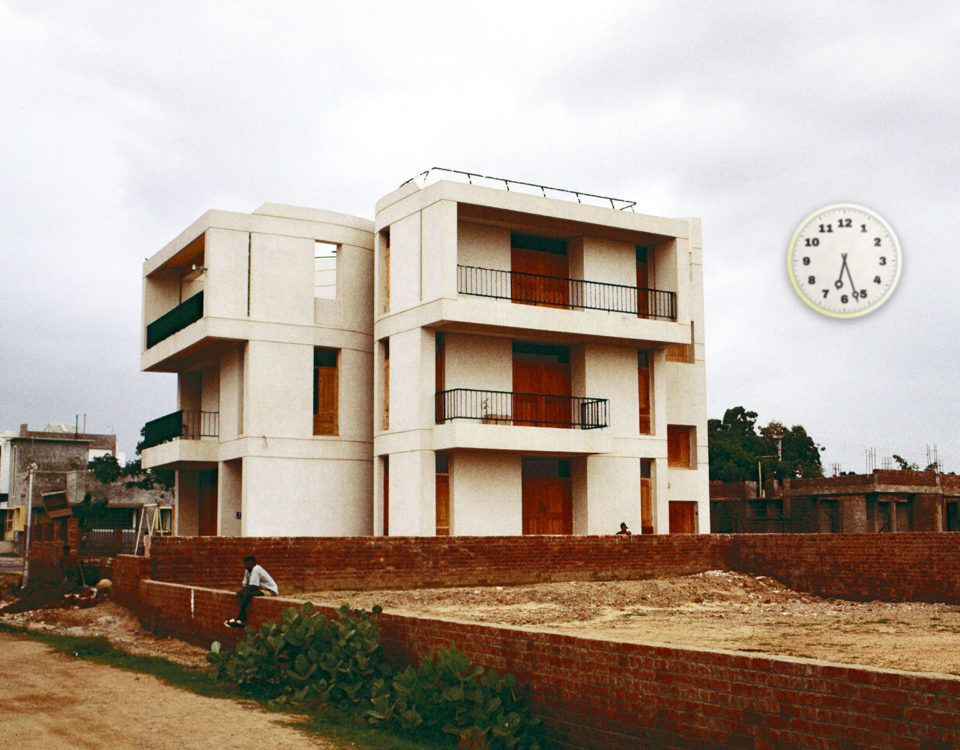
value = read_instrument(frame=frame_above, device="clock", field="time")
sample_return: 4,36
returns 6,27
